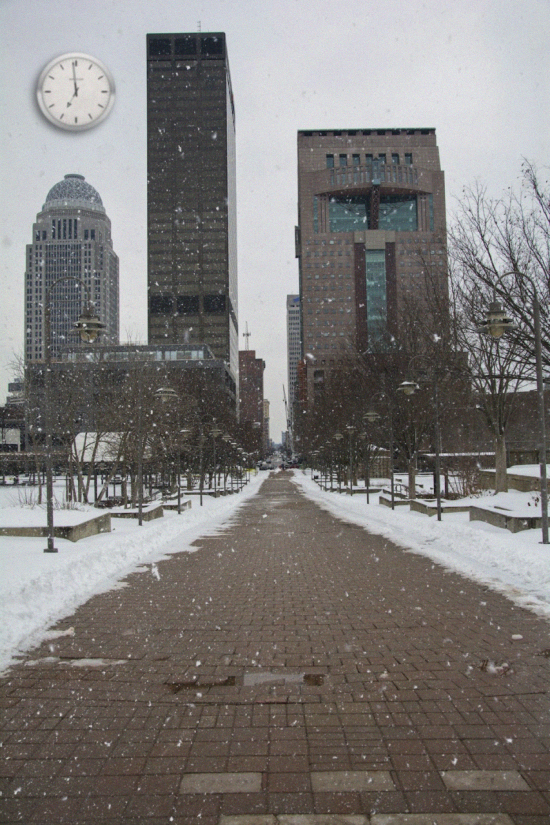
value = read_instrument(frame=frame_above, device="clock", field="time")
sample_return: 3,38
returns 6,59
